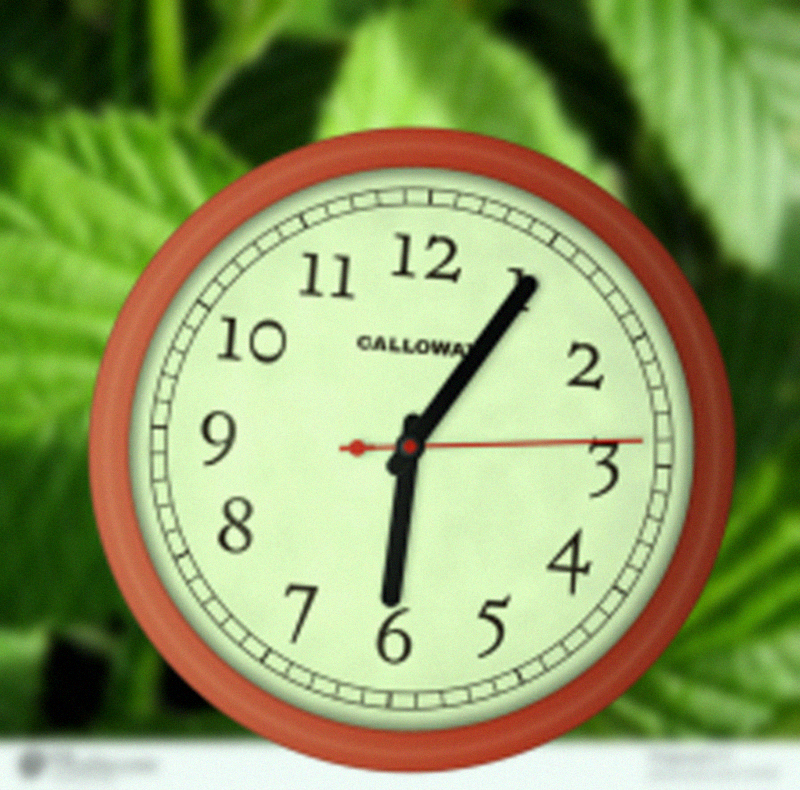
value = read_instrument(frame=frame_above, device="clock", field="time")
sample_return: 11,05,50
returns 6,05,14
